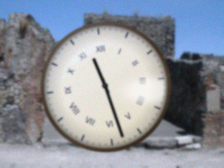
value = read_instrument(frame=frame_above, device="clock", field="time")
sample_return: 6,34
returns 11,28
